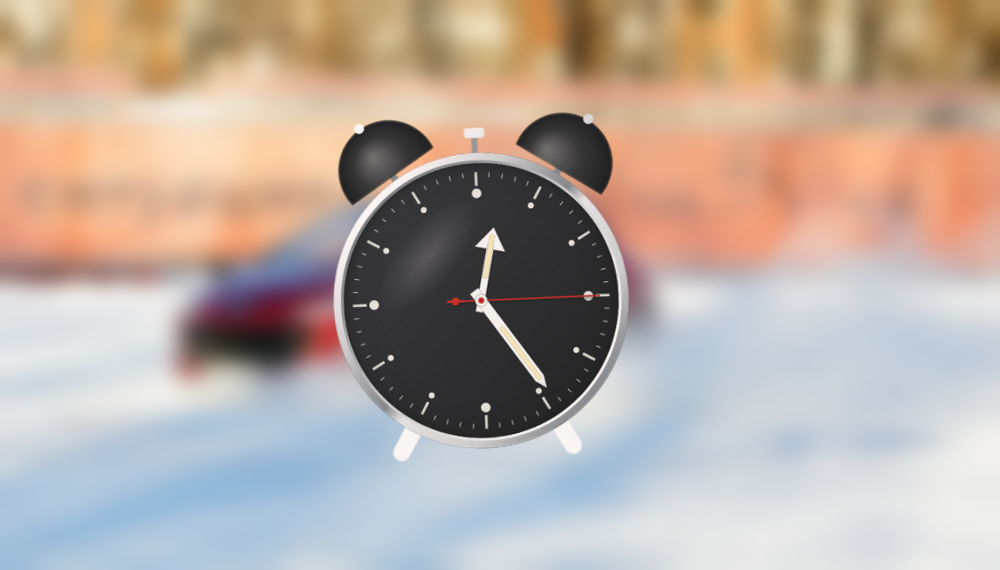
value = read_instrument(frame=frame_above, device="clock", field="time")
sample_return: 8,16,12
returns 12,24,15
